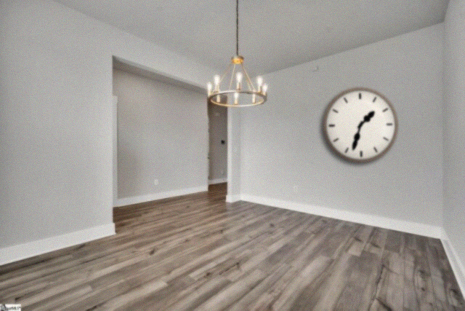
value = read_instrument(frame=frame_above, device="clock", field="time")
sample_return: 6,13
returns 1,33
